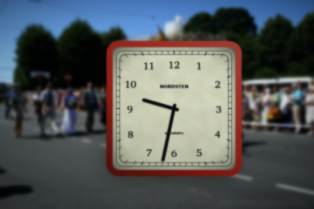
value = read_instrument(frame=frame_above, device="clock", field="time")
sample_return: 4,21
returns 9,32
